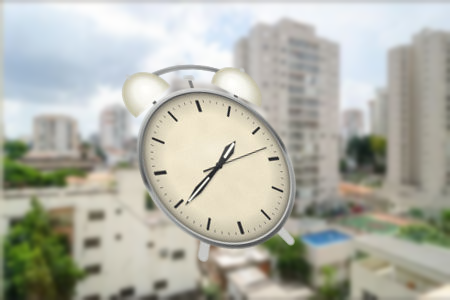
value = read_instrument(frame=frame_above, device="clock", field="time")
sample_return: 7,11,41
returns 1,39,13
